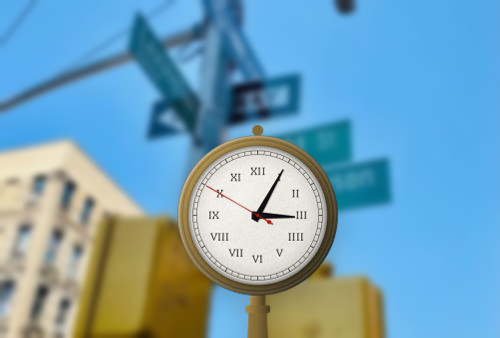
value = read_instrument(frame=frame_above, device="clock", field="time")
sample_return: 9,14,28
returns 3,04,50
